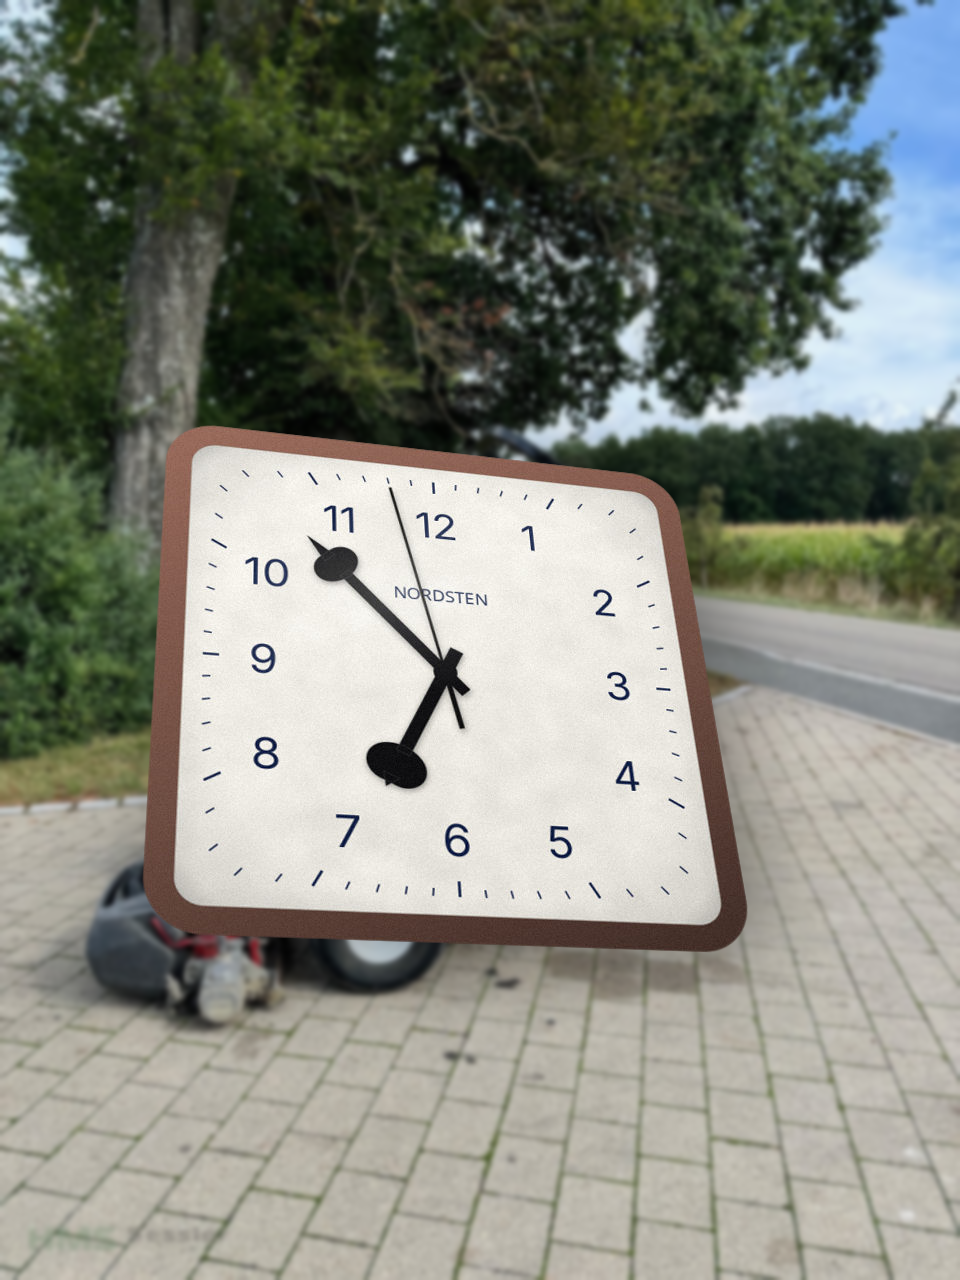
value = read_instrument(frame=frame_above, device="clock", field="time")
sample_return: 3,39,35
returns 6,52,58
